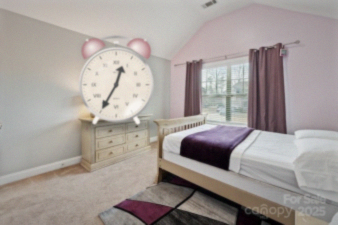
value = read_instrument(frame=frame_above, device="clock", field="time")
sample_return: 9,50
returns 12,35
